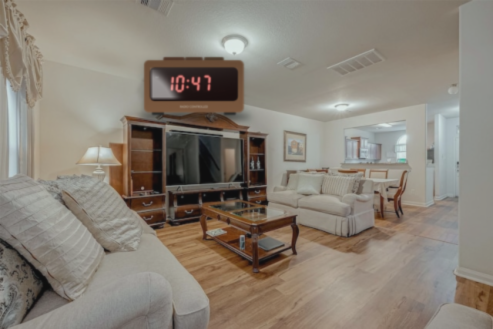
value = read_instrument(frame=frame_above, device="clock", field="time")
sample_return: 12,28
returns 10,47
